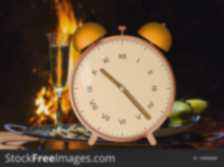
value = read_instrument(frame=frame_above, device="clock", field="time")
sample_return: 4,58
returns 10,23
